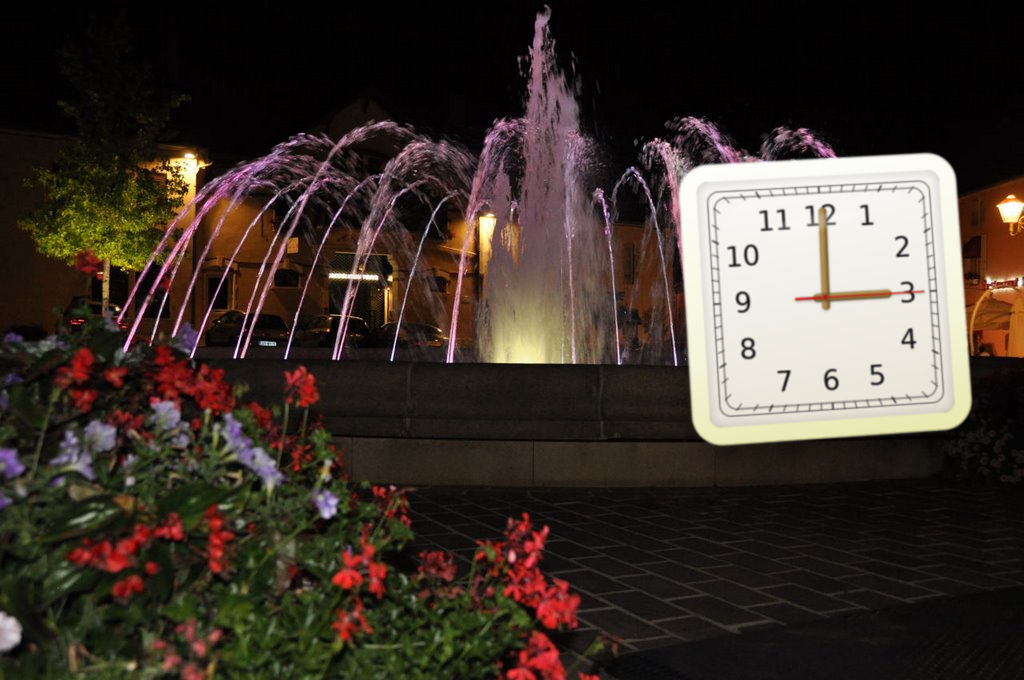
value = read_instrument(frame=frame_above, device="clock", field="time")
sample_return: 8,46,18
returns 3,00,15
